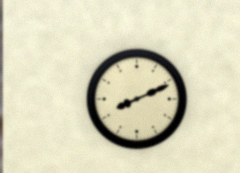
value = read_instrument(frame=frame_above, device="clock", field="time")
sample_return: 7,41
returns 8,11
